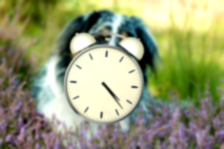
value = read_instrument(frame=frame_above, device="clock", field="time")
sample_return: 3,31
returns 4,23
